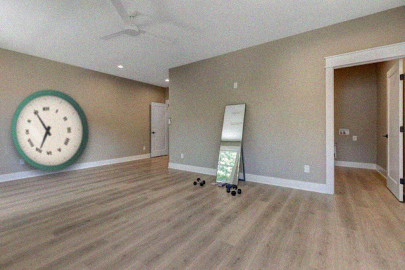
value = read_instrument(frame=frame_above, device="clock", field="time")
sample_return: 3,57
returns 6,55
